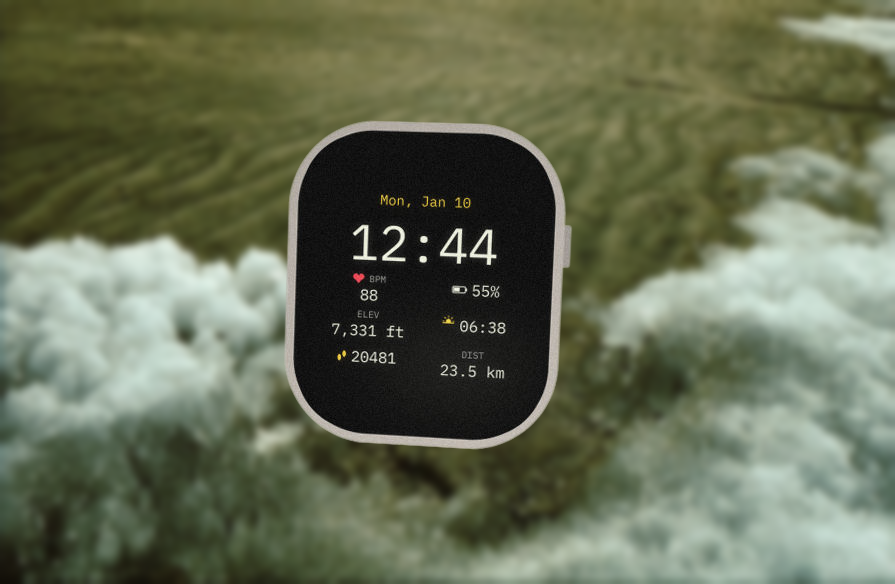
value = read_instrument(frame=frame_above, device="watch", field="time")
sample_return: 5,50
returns 12,44
